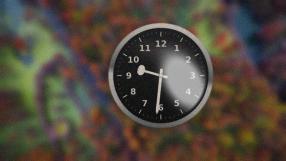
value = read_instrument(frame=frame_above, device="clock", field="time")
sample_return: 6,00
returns 9,31
